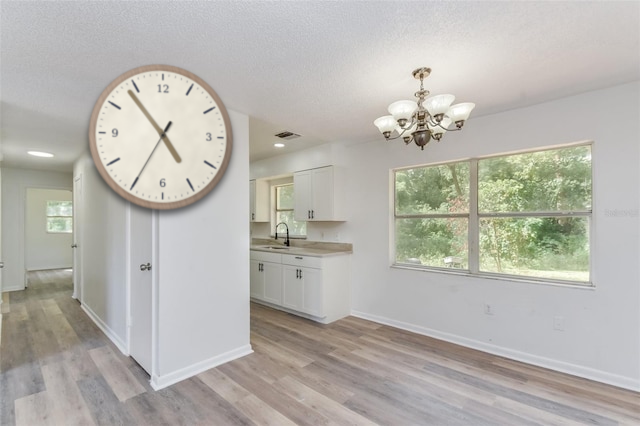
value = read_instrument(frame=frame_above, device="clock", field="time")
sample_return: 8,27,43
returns 4,53,35
